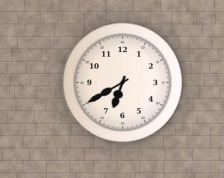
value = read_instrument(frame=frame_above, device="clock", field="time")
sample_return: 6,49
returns 6,40
